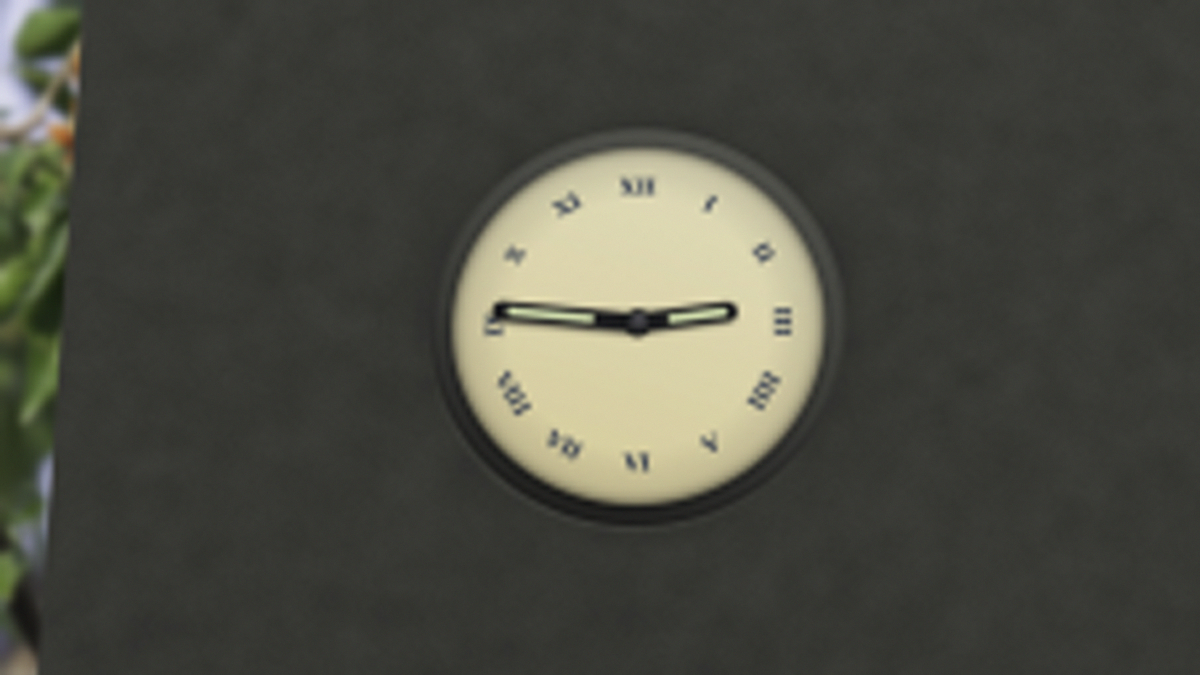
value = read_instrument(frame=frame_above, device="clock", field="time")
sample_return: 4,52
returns 2,46
